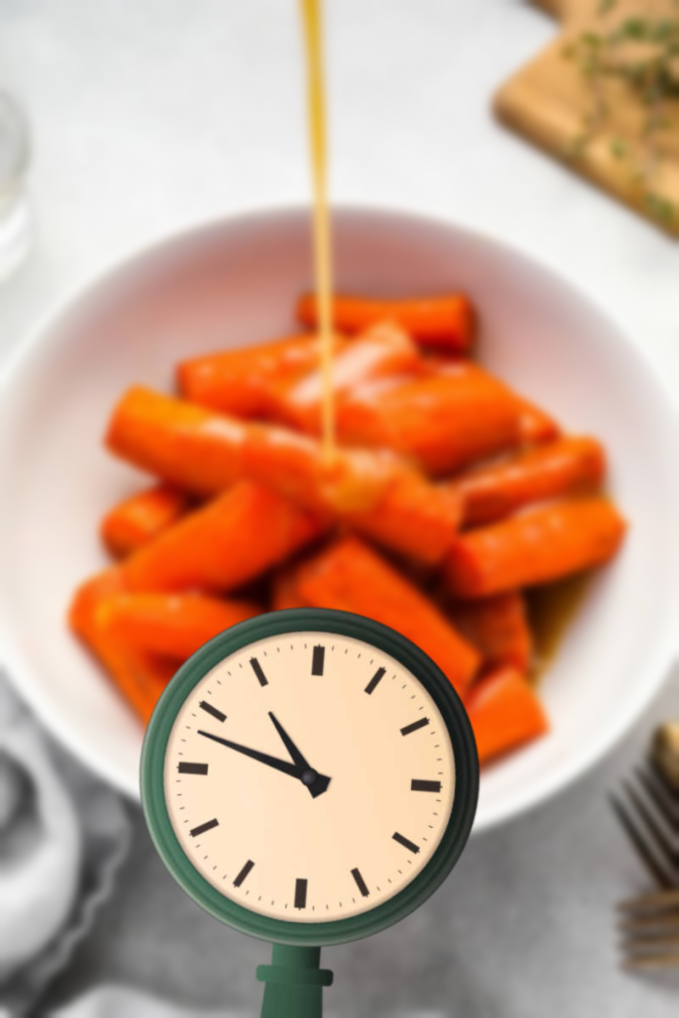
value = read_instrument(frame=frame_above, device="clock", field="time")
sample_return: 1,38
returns 10,48
